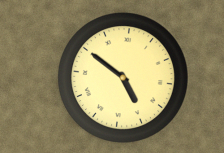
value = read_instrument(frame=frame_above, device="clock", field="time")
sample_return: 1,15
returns 4,50
